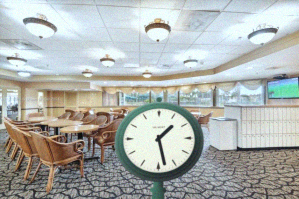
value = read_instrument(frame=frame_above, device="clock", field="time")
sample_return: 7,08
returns 1,28
